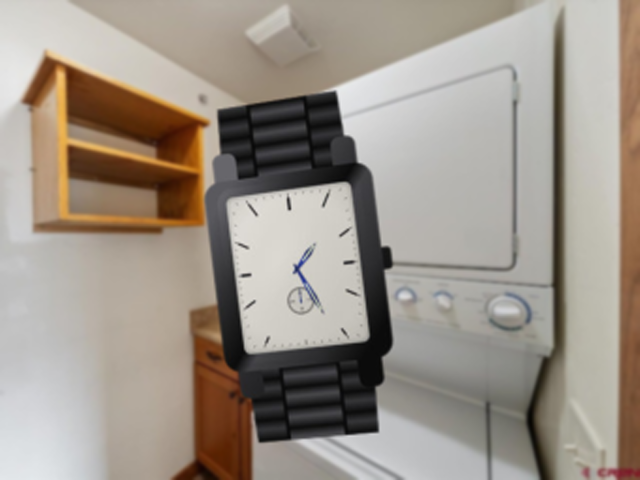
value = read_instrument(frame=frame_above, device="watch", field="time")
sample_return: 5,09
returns 1,26
